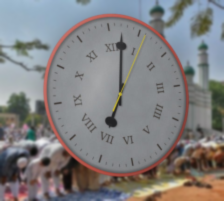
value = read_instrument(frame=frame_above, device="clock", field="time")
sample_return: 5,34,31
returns 7,02,06
